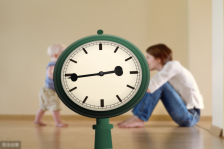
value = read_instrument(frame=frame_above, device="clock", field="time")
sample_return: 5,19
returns 2,44
